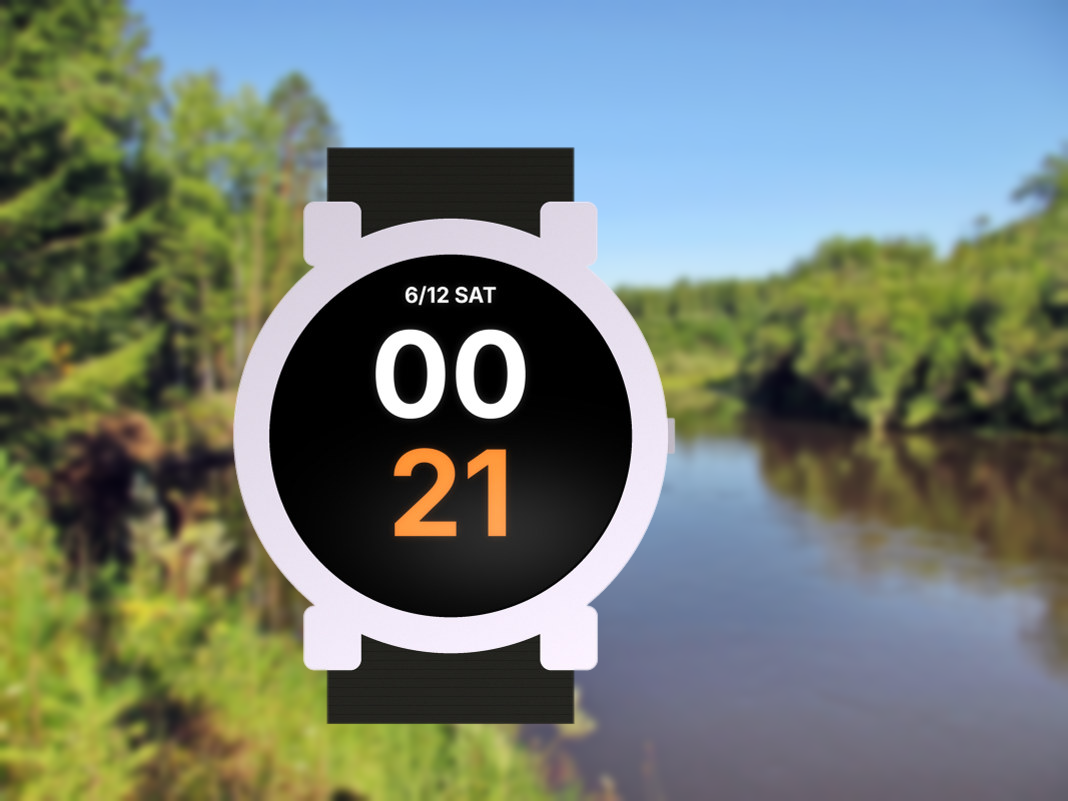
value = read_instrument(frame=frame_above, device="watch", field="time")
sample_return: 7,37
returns 0,21
